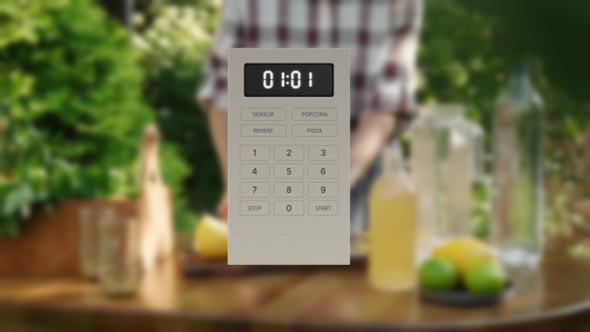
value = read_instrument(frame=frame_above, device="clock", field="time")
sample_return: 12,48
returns 1,01
